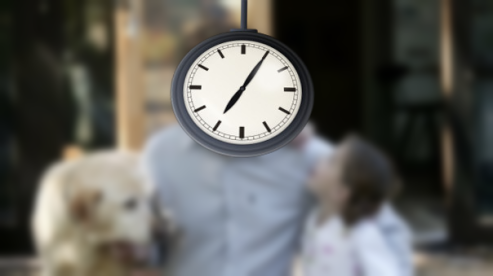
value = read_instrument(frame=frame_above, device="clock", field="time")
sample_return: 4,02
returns 7,05
